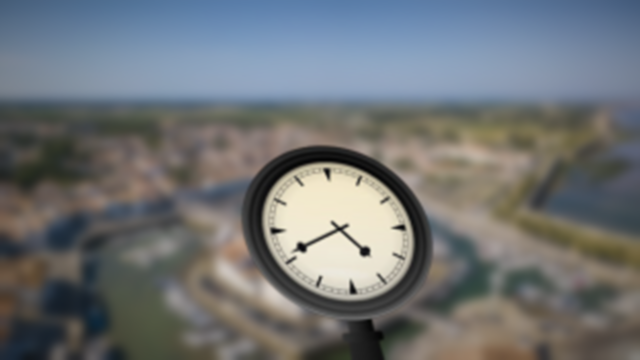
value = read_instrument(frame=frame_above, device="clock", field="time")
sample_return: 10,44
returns 4,41
